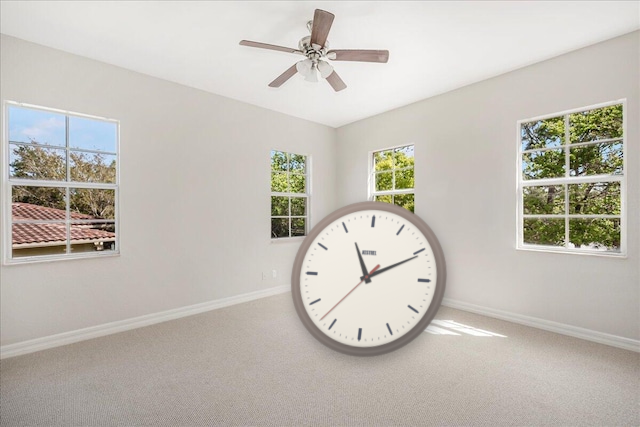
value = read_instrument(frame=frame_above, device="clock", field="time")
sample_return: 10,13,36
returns 11,10,37
